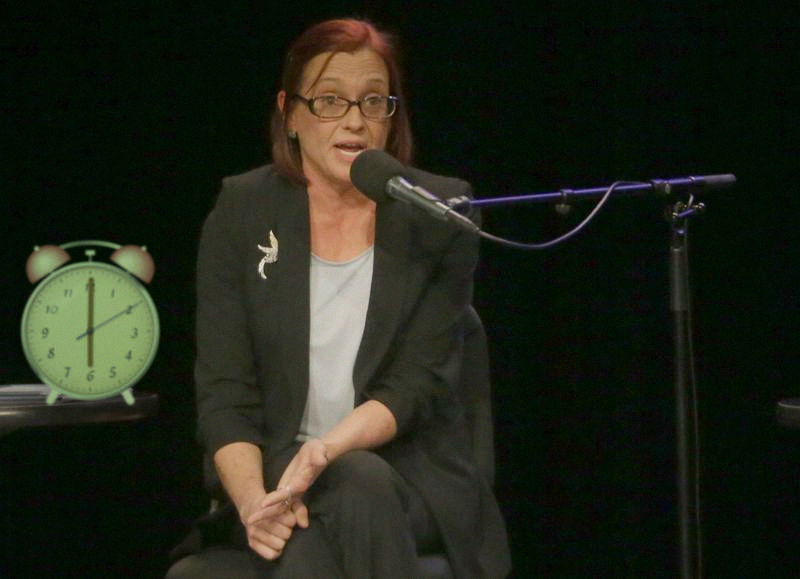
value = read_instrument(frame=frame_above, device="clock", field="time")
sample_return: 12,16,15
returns 6,00,10
